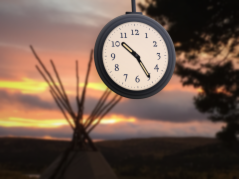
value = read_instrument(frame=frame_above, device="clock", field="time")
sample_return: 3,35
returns 10,25
